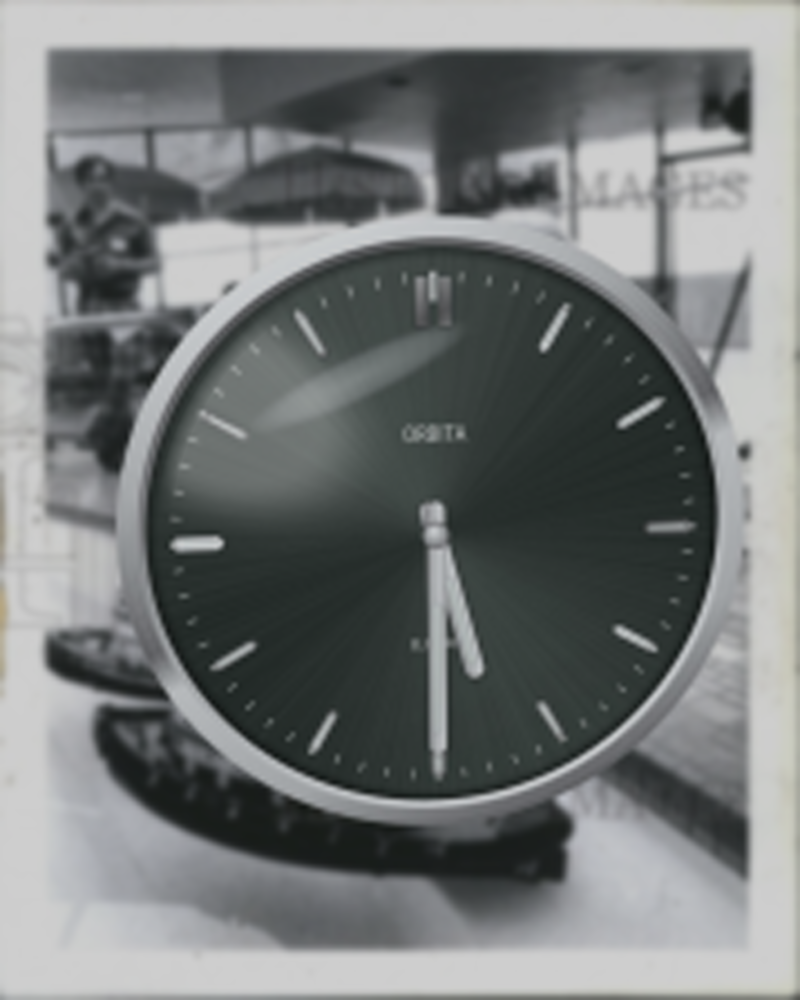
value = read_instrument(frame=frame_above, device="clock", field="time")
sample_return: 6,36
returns 5,30
